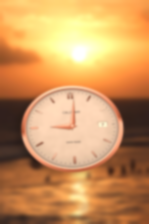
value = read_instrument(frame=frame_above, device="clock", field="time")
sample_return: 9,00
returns 9,01
